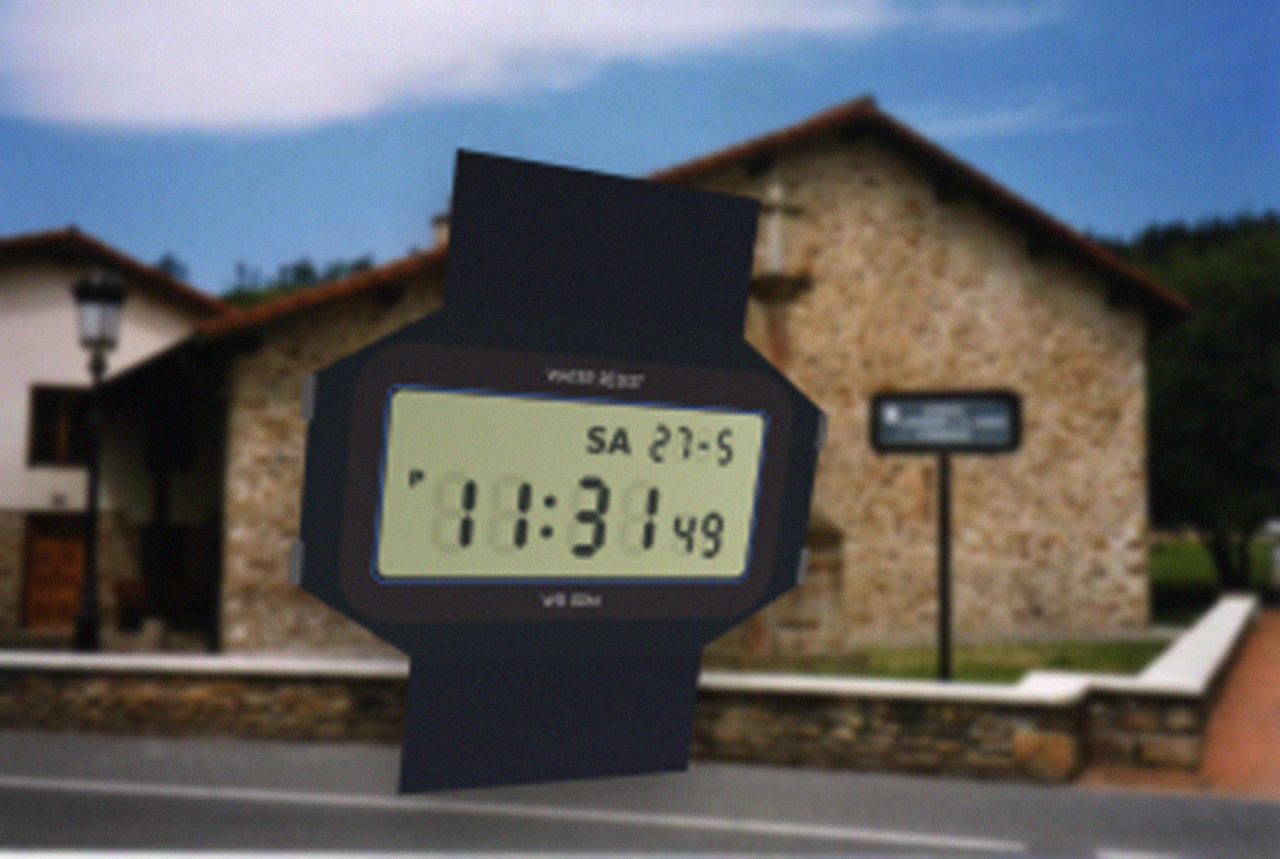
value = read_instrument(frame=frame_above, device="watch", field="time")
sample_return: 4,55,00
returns 11,31,49
